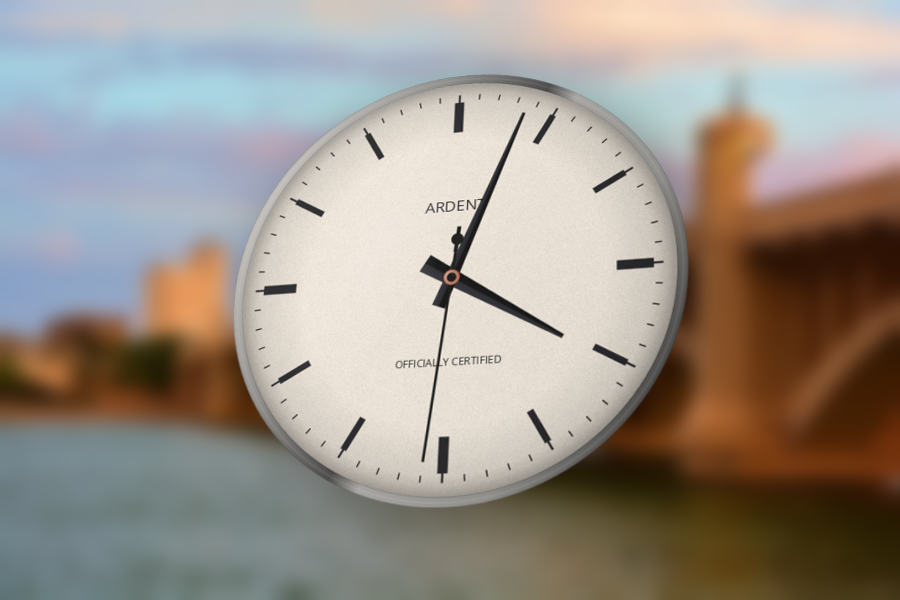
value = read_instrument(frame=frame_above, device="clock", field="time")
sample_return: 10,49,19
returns 4,03,31
